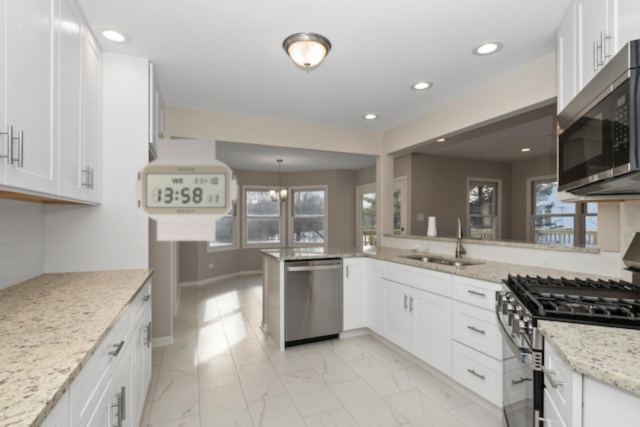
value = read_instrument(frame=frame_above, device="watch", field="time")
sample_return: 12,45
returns 13,58
